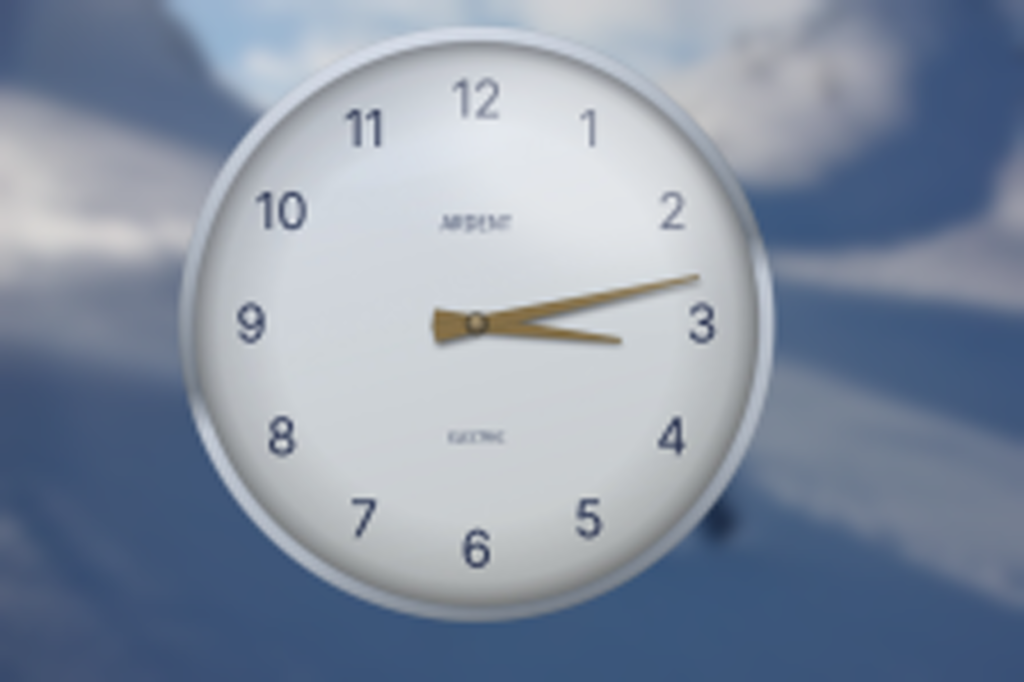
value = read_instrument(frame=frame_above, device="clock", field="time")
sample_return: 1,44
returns 3,13
